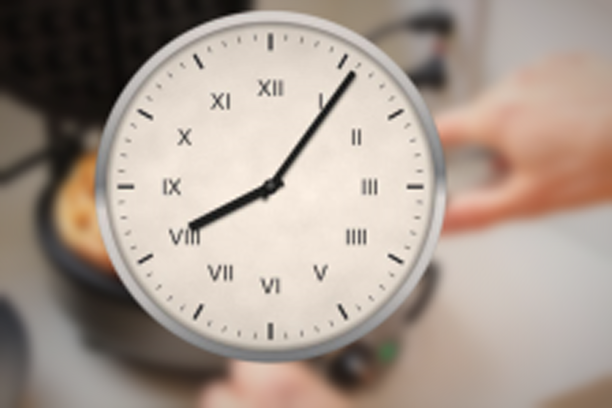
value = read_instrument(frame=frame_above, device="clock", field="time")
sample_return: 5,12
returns 8,06
